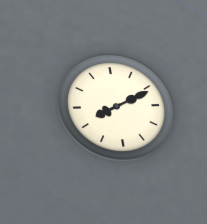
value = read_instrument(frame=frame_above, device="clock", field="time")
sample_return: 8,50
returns 8,11
